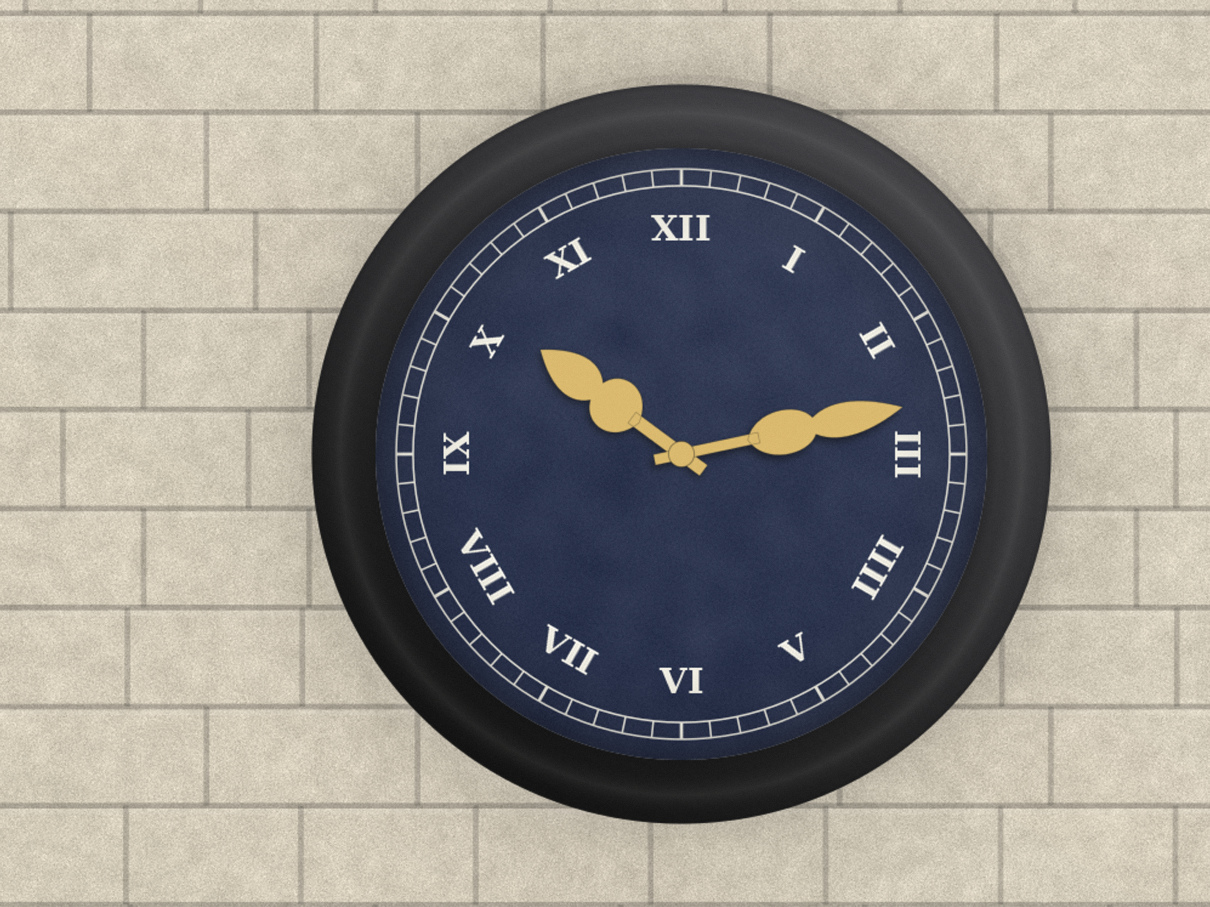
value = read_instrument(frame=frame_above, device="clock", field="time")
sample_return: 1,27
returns 10,13
